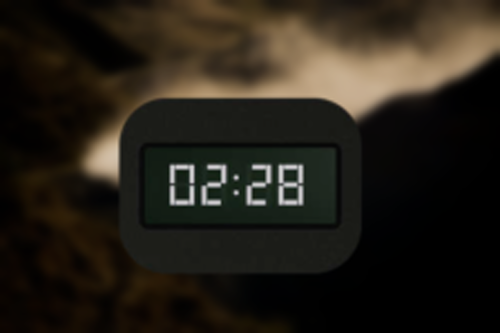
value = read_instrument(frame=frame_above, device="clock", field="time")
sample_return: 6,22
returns 2,28
